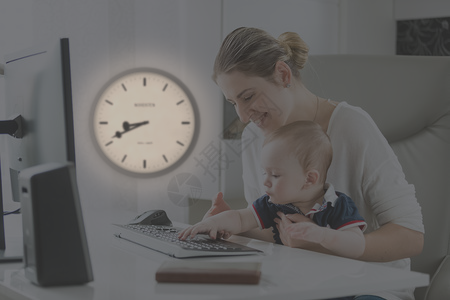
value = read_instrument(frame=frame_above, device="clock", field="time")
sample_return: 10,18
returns 8,41
